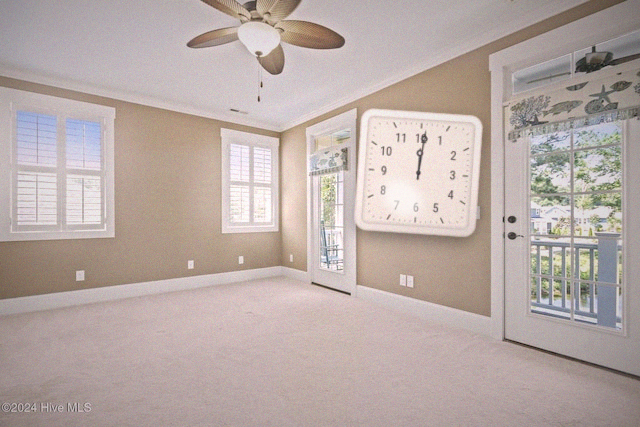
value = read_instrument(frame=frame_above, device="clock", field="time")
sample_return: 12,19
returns 12,01
